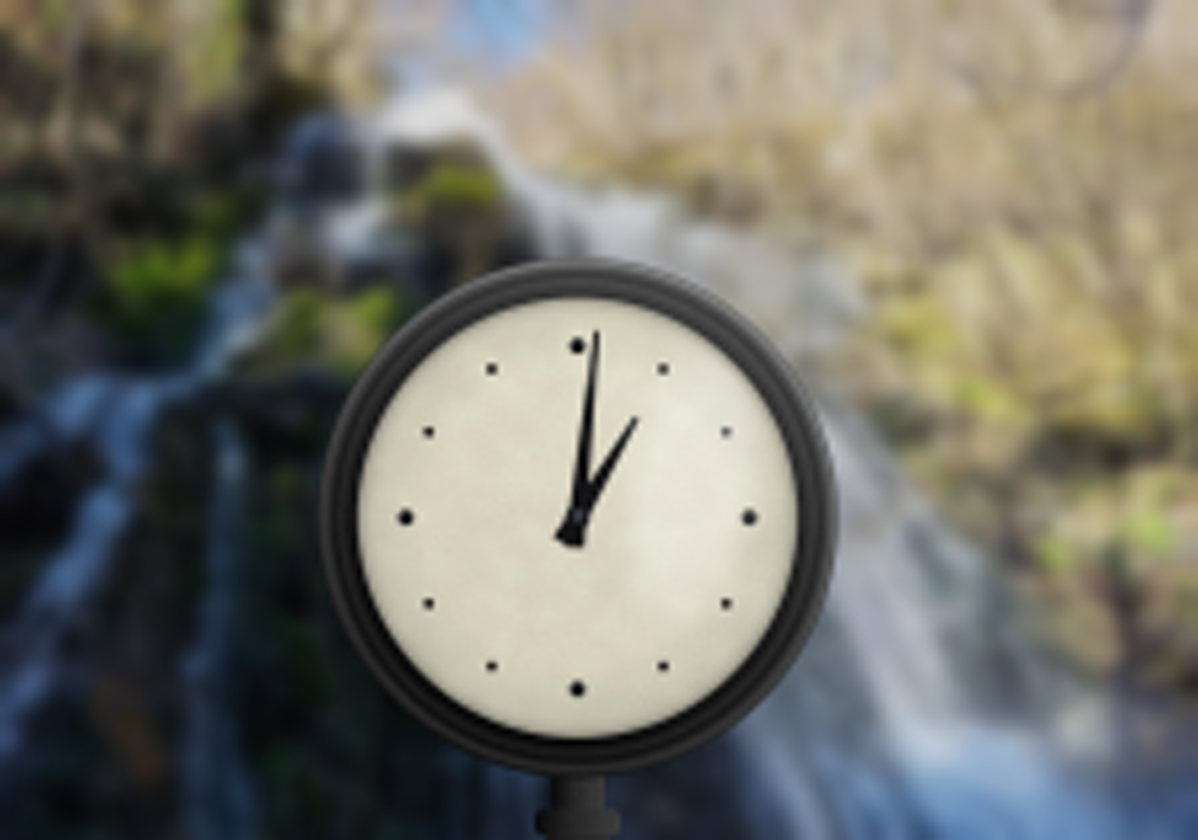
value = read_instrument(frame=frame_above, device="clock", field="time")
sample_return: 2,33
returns 1,01
